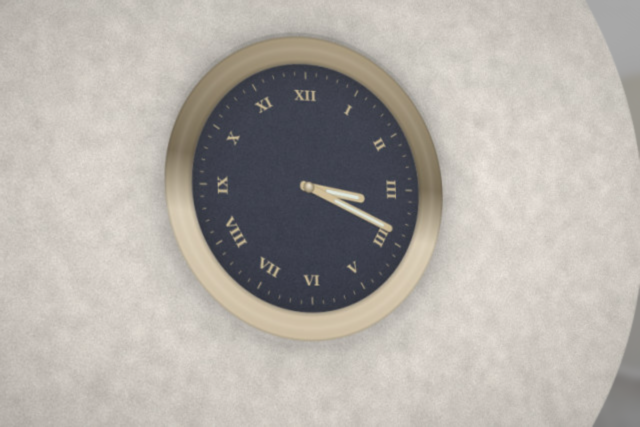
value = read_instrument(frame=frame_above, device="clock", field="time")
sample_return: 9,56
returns 3,19
